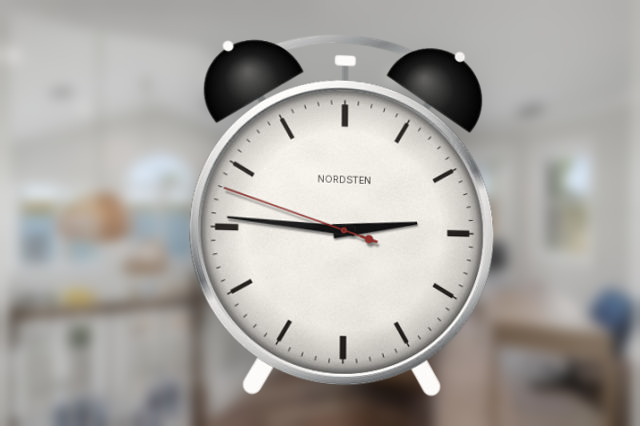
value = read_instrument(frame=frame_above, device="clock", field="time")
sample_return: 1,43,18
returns 2,45,48
